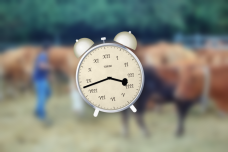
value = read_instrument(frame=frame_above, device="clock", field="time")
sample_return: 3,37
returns 3,43
